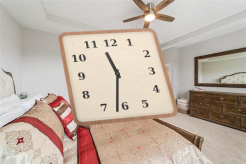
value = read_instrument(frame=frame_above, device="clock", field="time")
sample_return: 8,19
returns 11,32
